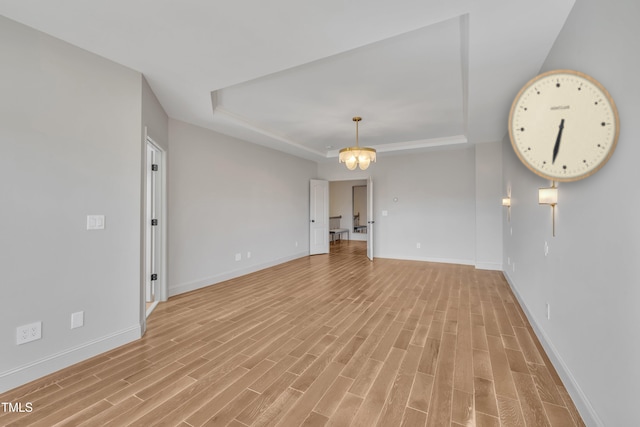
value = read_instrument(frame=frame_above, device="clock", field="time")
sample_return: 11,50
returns 6,33
